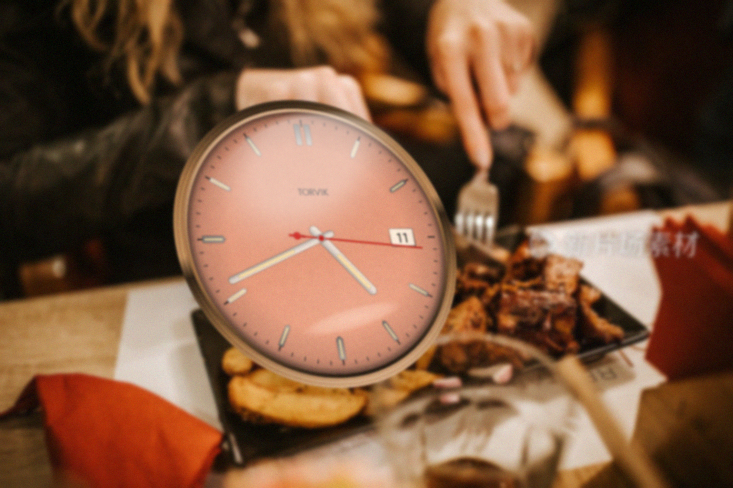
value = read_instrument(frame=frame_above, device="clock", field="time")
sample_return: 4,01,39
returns 4,41,16
